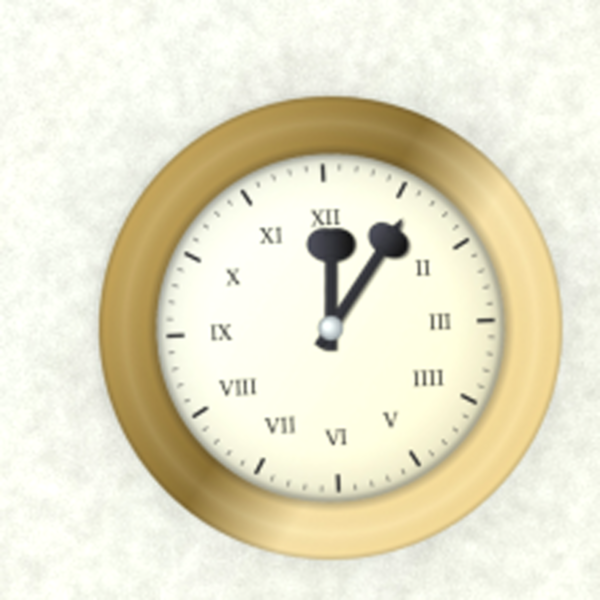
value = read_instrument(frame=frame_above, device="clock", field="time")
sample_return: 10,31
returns 12,06
